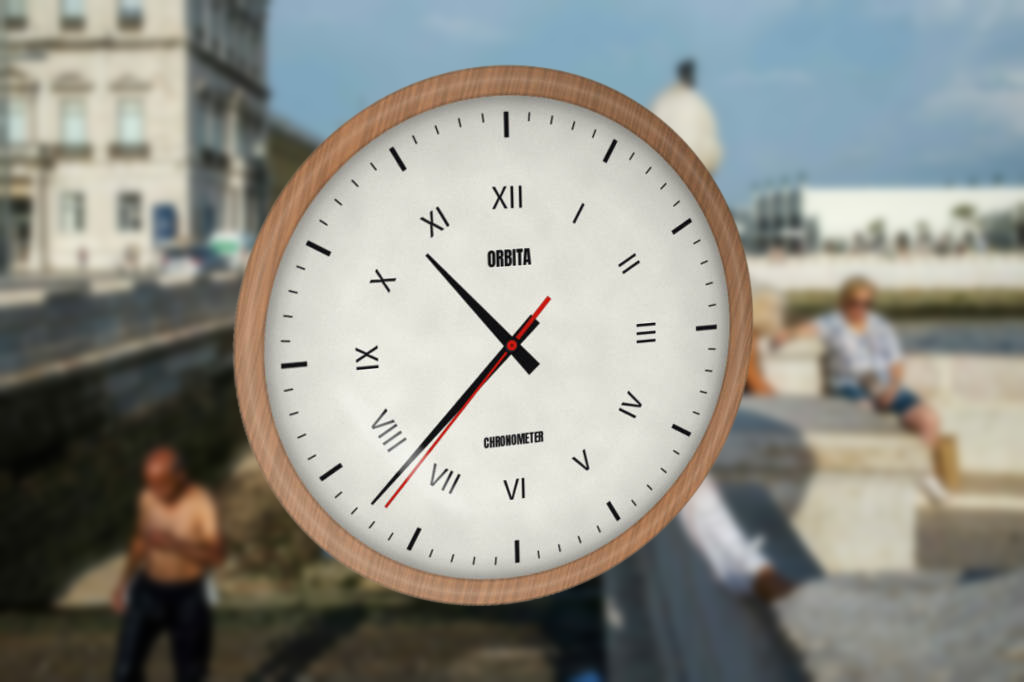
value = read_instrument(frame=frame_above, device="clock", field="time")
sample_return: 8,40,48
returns 10,37,37
